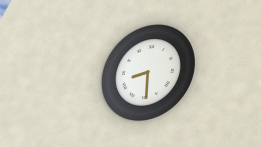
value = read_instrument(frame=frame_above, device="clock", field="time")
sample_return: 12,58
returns 8,29
